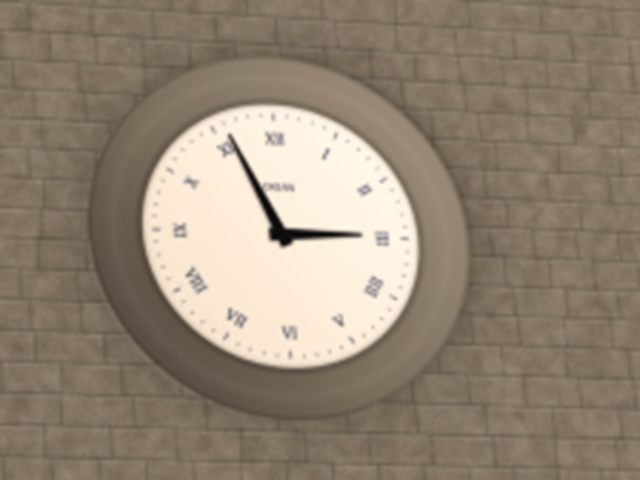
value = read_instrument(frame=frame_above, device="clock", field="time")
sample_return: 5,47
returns 2,56
